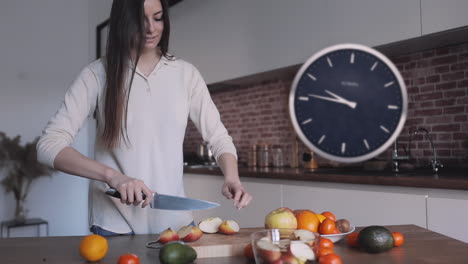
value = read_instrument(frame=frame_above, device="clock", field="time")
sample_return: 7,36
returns 9,46
